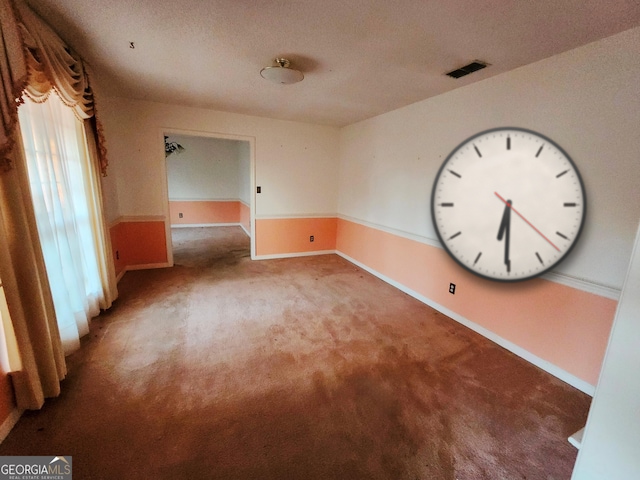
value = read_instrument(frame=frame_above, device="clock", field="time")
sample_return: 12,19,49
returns 6,30,22
